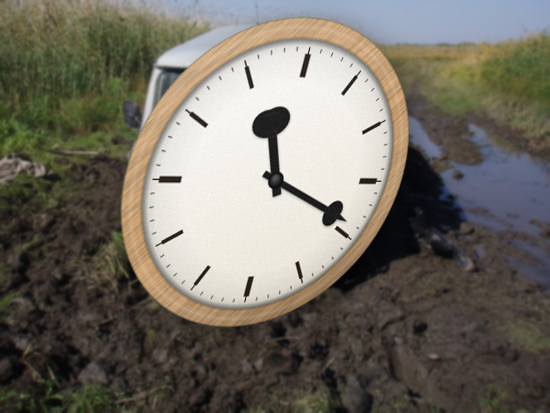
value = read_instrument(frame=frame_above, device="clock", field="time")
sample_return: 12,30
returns 11,19
